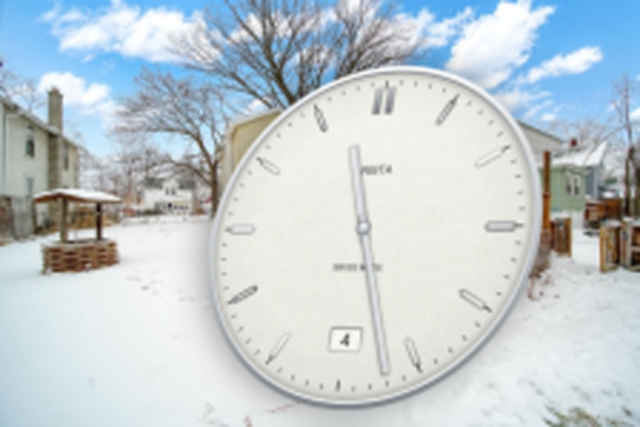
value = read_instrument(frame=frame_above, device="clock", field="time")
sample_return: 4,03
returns 11,27
